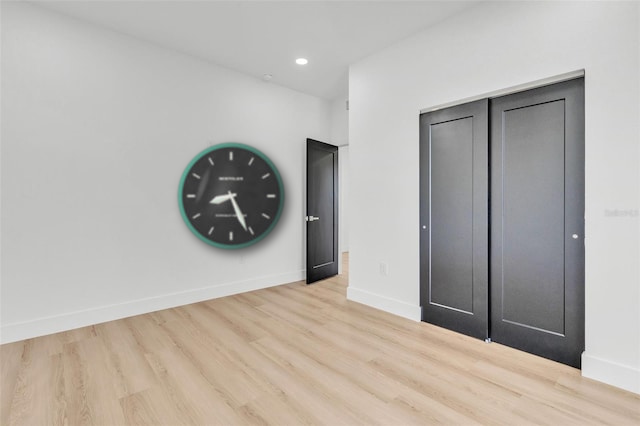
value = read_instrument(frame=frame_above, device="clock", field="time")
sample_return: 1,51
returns 8,26
